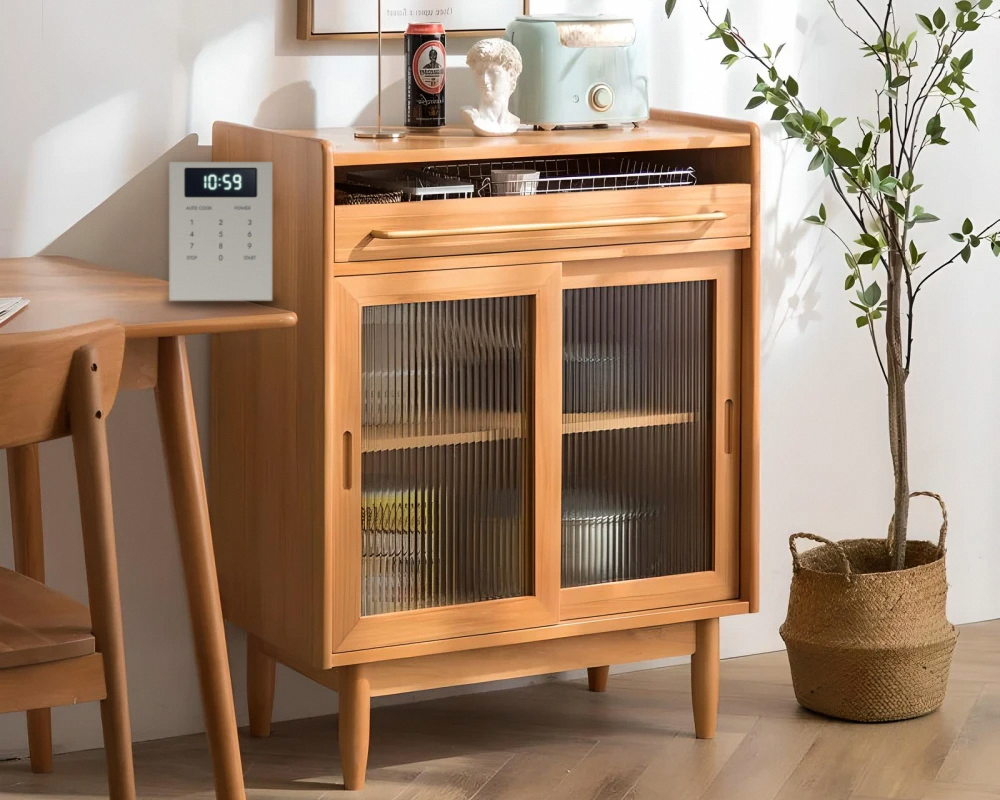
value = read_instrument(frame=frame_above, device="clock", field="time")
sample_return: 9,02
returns 10,59
